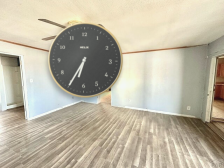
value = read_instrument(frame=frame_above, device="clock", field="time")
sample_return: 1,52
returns 6,35
